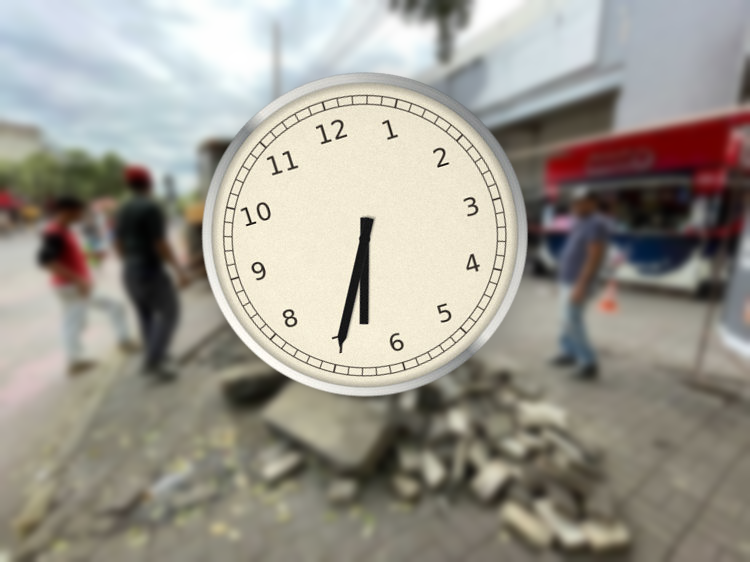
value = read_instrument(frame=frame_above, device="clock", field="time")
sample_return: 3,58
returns 6,35
